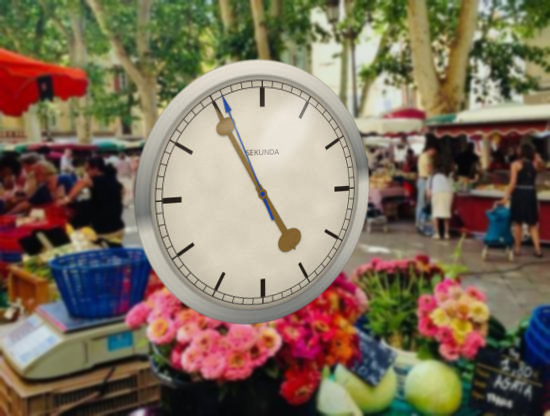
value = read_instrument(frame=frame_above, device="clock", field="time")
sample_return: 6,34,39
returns 4,54,56
